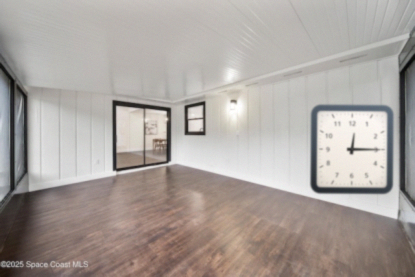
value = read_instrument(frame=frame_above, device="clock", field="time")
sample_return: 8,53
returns 12,15
